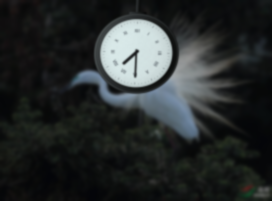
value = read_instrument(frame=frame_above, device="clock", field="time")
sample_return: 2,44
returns 7,30
